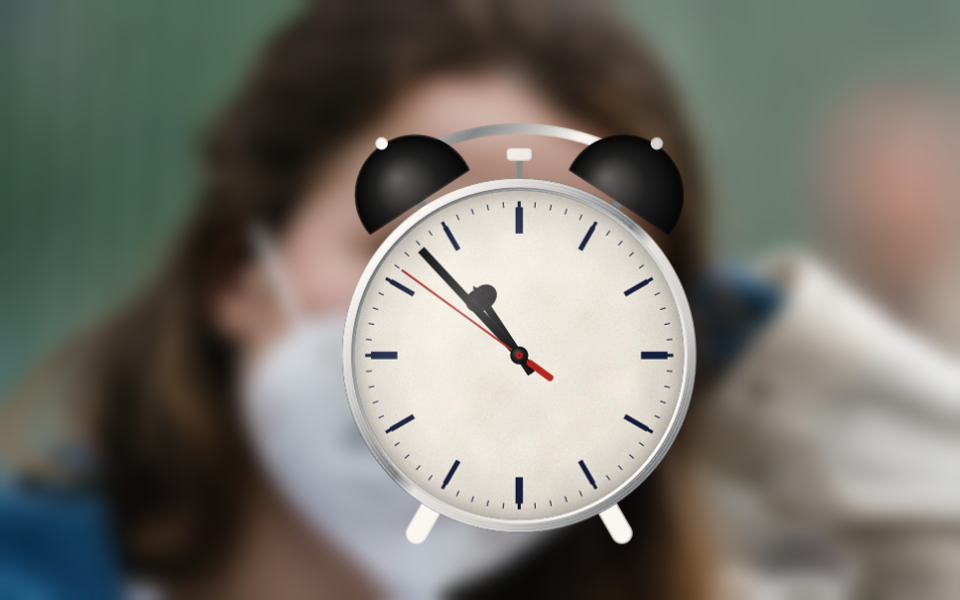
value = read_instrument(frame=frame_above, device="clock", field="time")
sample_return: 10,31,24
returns 10,52,51
